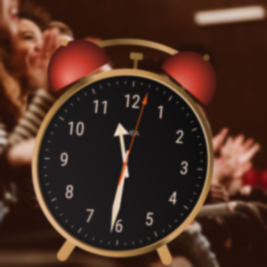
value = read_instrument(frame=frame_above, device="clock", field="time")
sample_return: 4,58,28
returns 11,31,02
